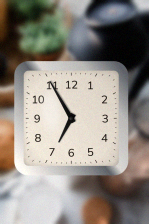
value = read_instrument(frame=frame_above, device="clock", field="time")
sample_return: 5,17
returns 6,55
